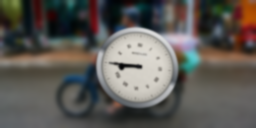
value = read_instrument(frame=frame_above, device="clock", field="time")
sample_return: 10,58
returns 8,45
